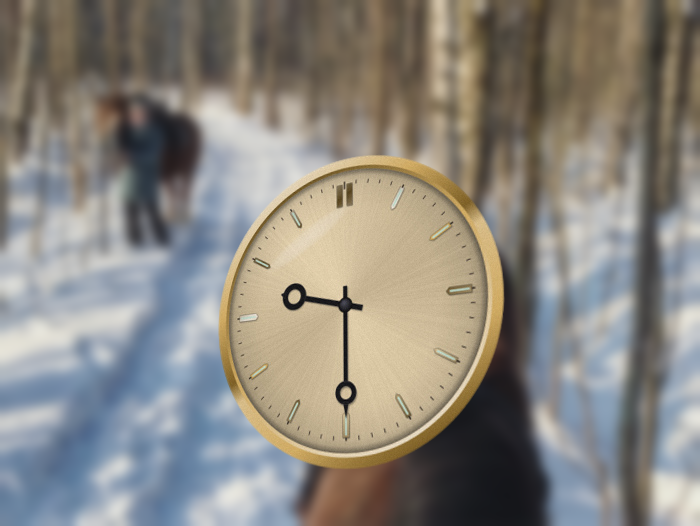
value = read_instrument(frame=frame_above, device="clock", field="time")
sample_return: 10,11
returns 9,30
